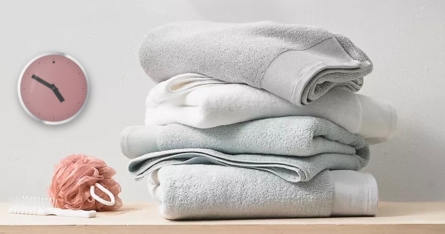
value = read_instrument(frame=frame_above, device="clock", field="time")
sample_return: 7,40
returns 4,50
